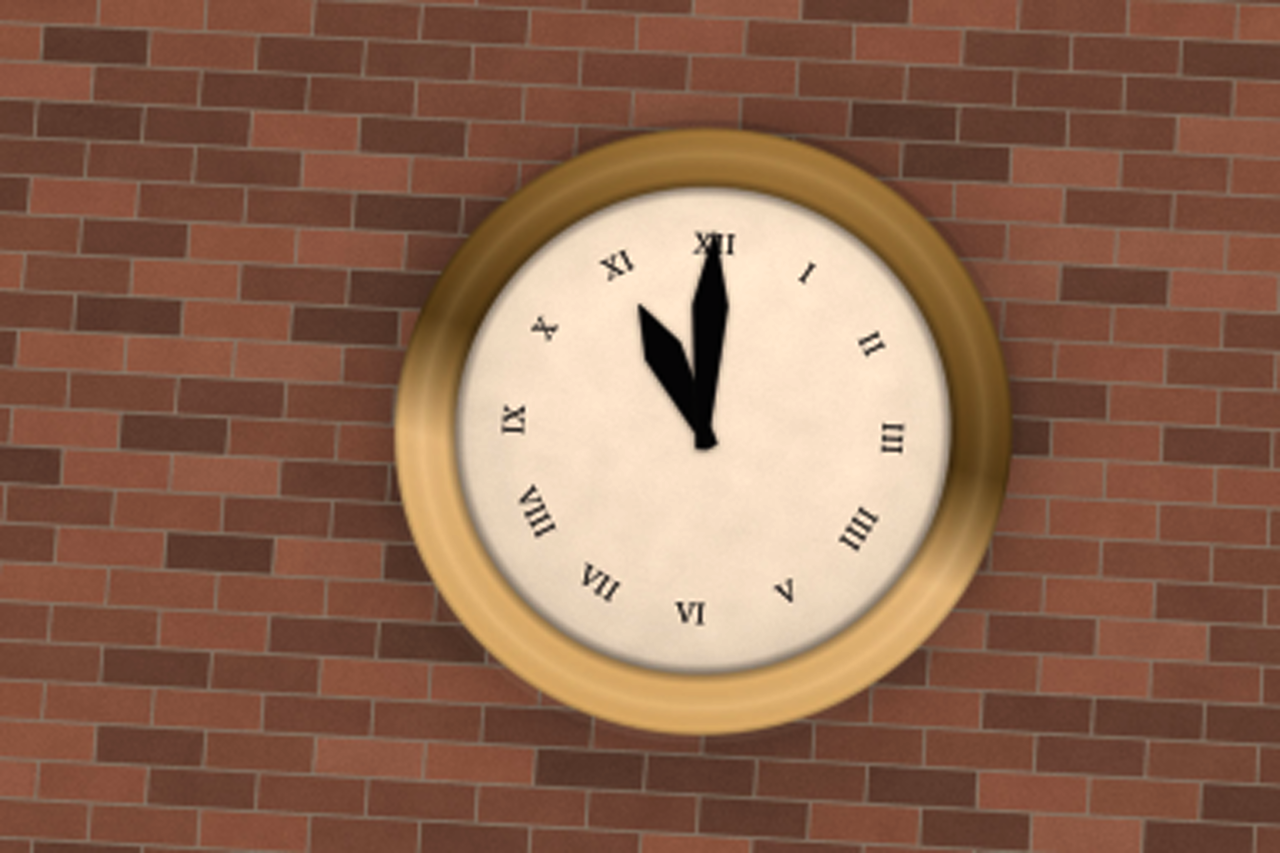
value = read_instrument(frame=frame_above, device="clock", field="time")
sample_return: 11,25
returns 11,00
